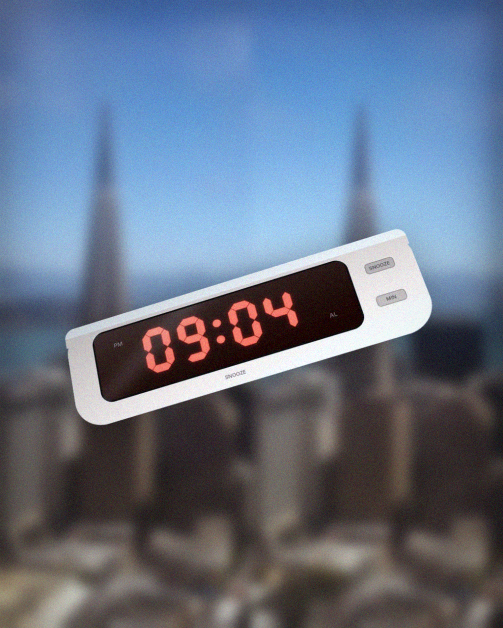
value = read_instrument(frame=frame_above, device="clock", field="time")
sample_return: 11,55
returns 9,04
